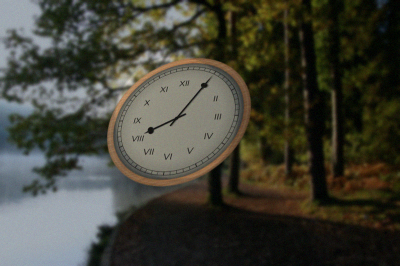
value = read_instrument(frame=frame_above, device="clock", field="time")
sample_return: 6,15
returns 8,05
